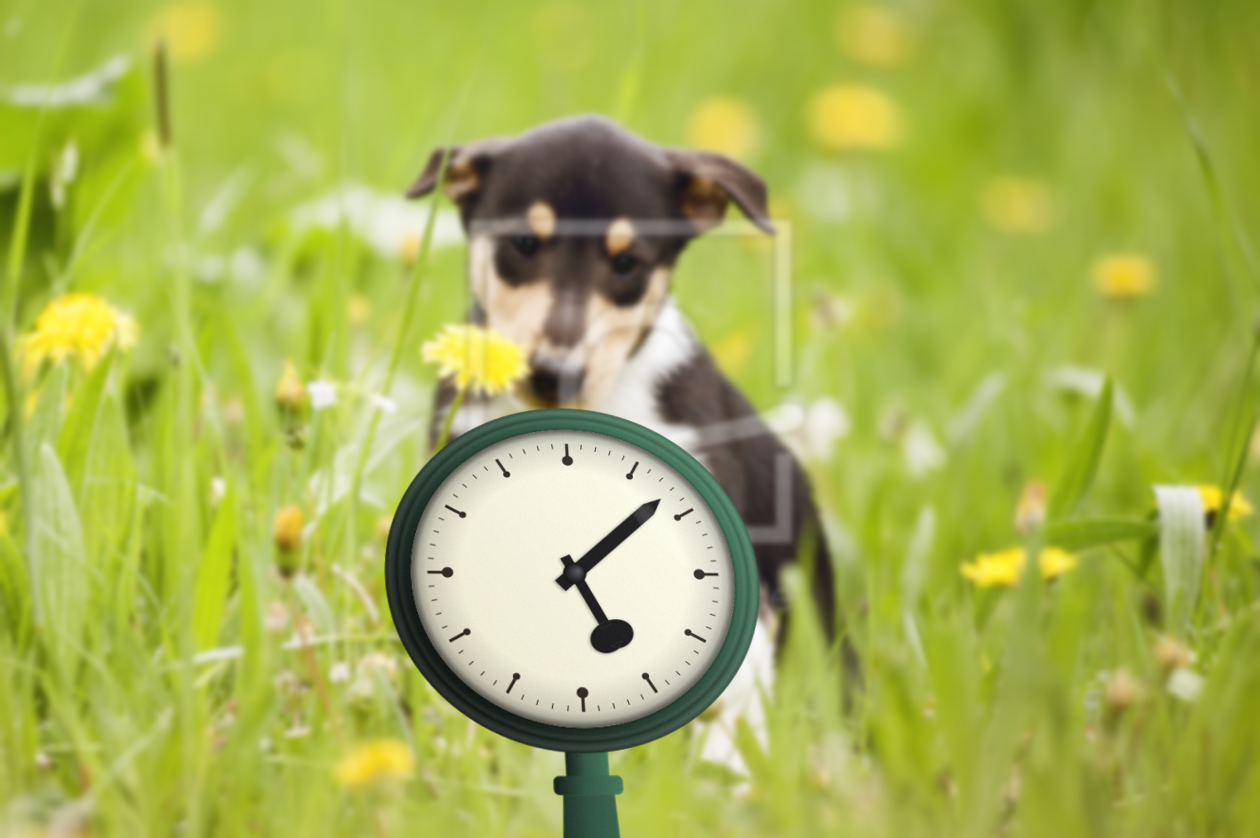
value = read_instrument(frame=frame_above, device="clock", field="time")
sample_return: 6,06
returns 5,08
